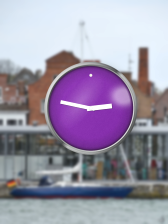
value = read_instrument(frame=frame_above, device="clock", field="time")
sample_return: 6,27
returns 2,47
